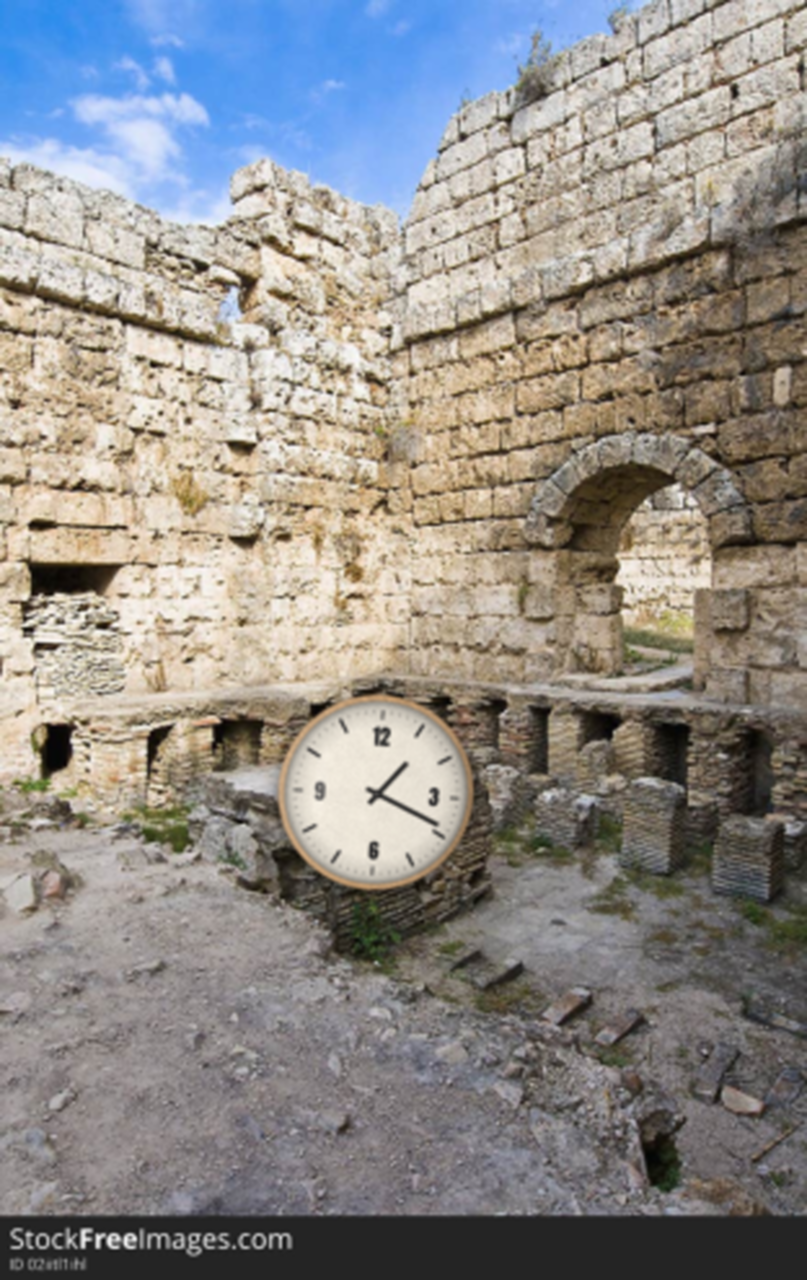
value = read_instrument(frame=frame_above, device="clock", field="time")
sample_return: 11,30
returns 1,19
